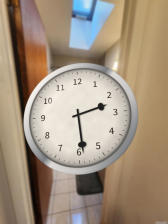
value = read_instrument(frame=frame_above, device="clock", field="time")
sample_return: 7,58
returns 2,29
